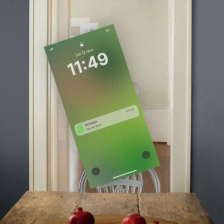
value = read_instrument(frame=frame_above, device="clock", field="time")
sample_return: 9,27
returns 11,49
